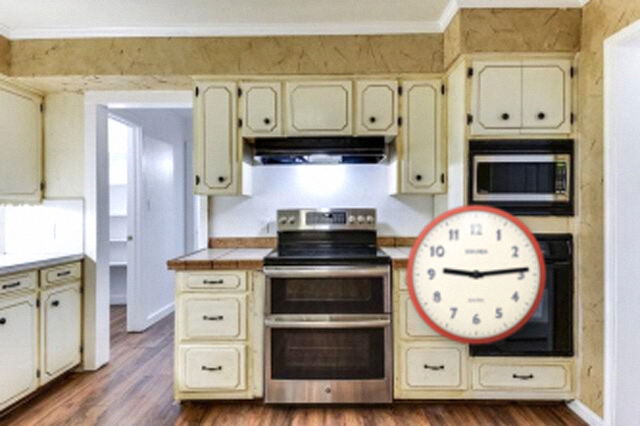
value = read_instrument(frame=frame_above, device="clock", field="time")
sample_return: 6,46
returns 9,14
